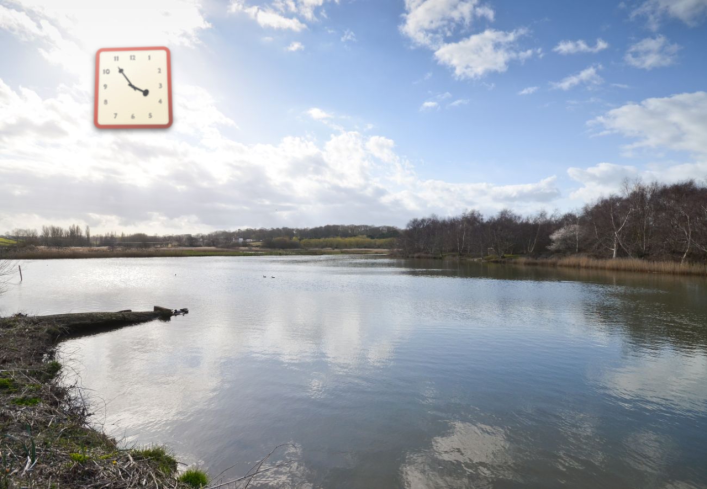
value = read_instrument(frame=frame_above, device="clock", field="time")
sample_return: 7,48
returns 3,54
